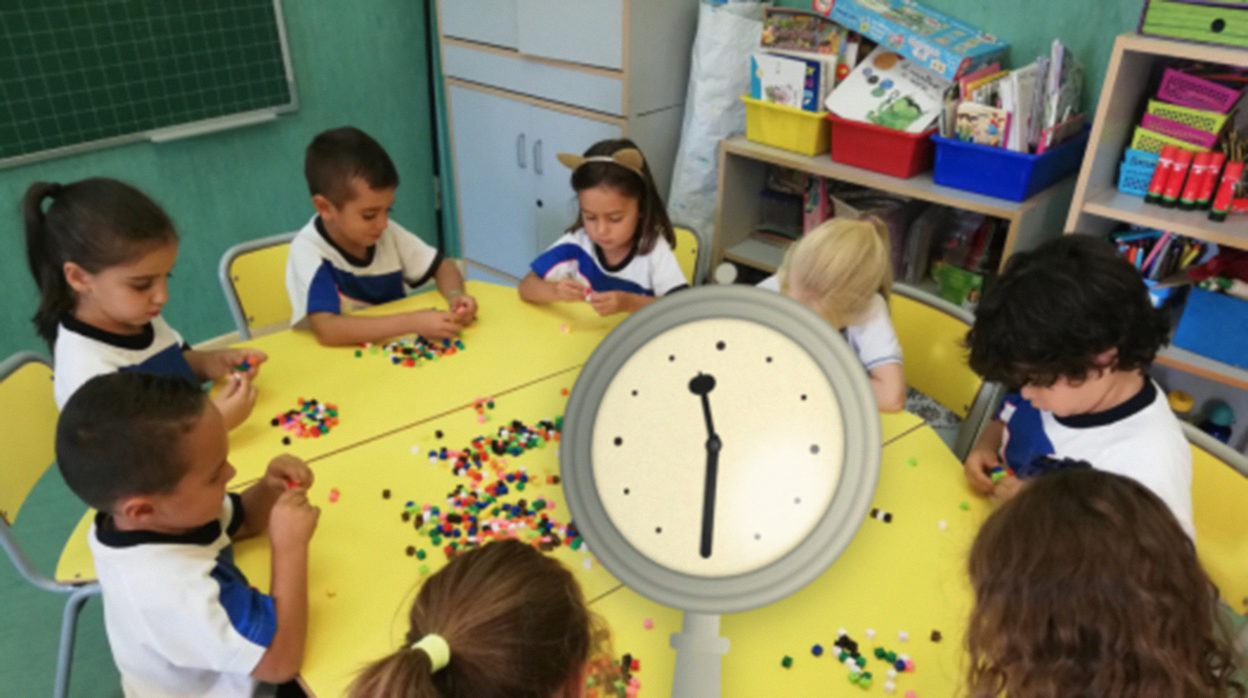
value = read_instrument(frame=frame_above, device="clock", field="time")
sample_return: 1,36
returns 11,30
